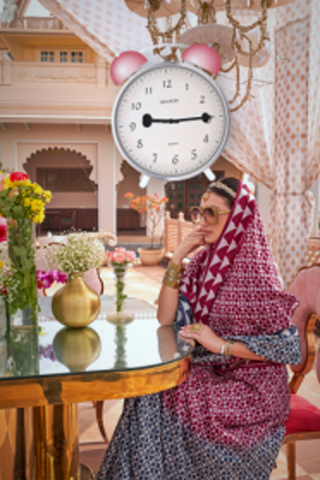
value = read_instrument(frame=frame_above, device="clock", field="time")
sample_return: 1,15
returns 9,15
